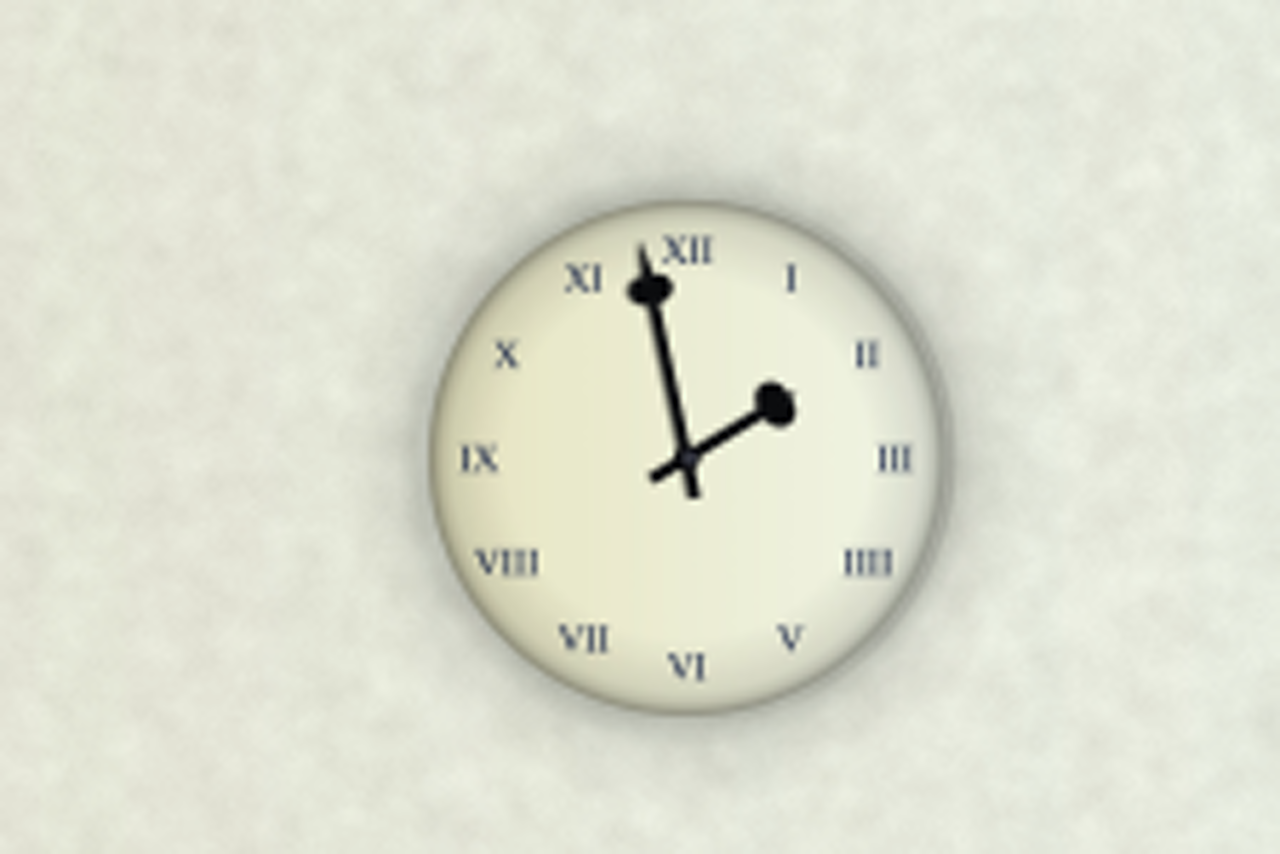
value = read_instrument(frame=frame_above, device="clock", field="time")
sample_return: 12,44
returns 1,58
